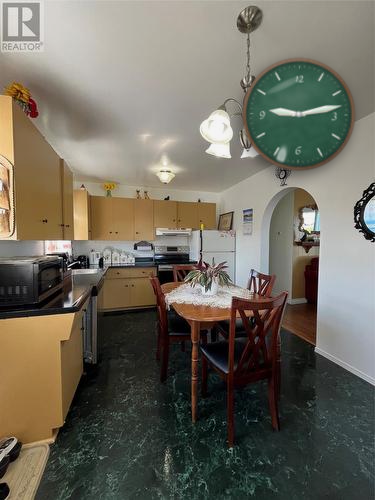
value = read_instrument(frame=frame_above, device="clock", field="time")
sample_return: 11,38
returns 9,13
